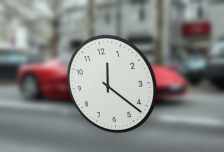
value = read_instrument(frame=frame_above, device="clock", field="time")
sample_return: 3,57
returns 12,22
